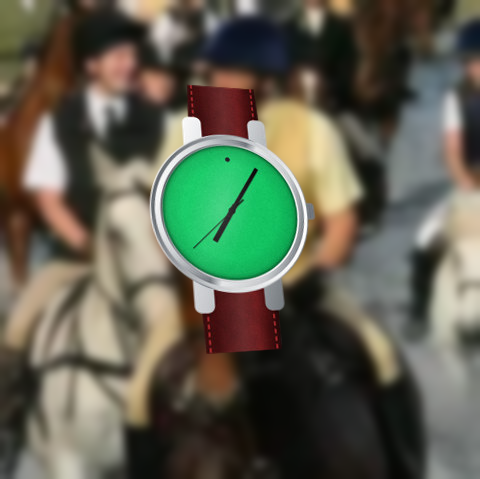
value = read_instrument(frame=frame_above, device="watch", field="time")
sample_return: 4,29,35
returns 7,05,38
